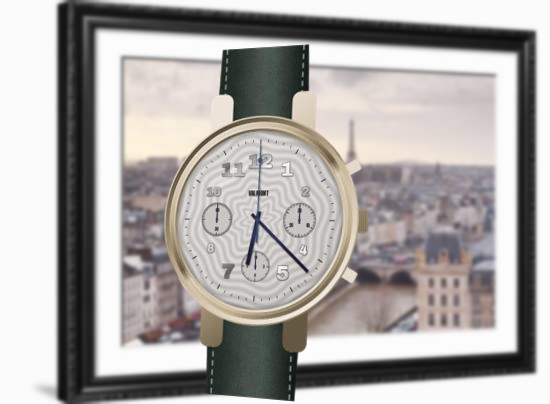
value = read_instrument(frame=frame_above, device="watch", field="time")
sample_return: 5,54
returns 6,22
